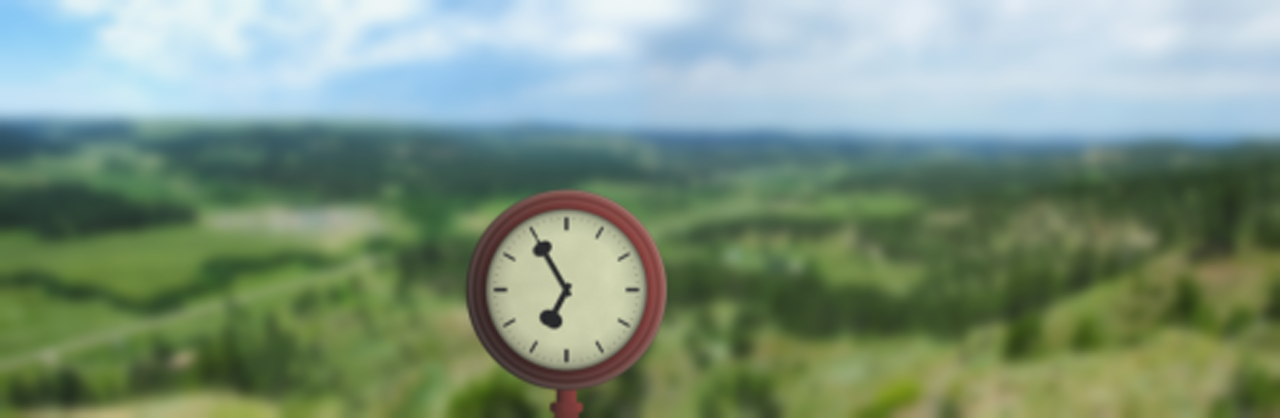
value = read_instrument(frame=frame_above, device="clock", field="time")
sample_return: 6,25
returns 6,55
